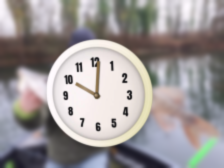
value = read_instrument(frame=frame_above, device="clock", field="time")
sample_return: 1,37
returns 10,01
